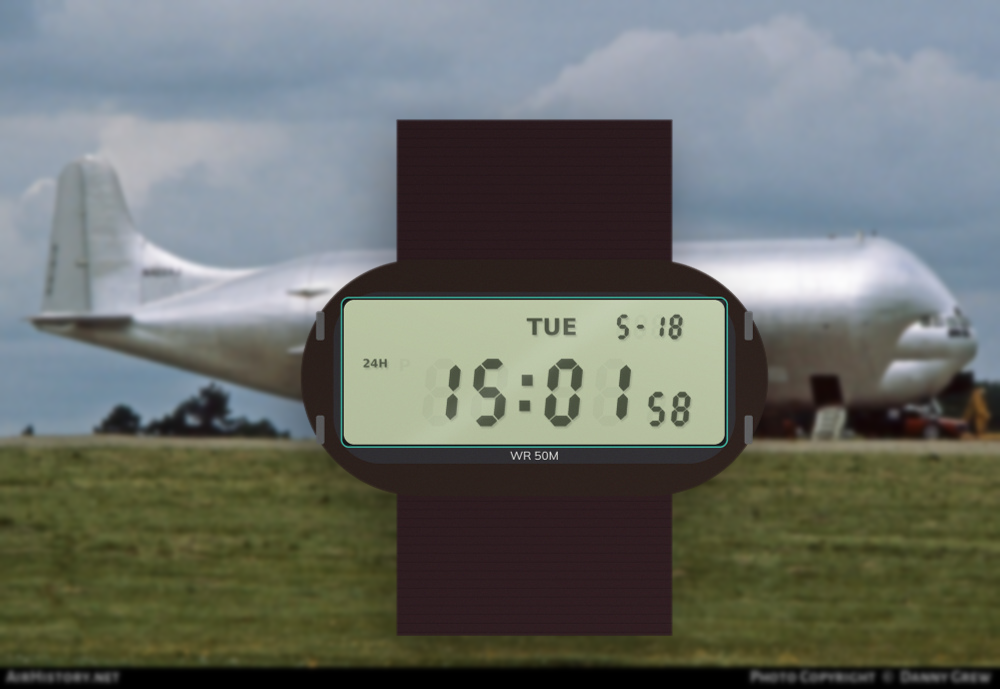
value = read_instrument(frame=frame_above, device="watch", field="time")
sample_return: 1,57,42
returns 15,01,58
